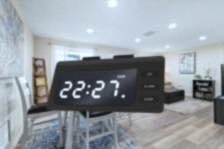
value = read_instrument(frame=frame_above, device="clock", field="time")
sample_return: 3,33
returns 22,27
